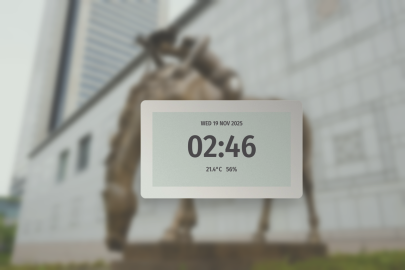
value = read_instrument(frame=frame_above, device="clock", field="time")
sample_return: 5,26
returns 2,46
